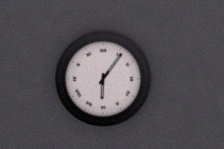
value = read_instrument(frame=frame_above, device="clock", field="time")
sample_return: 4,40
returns 6,06
